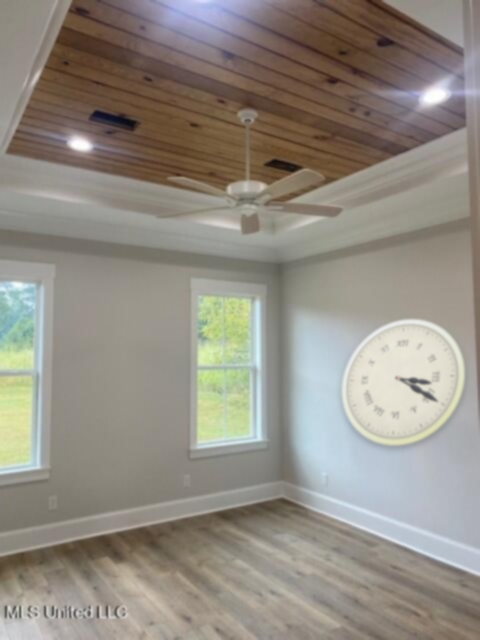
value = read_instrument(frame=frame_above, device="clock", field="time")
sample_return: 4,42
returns 3,20
